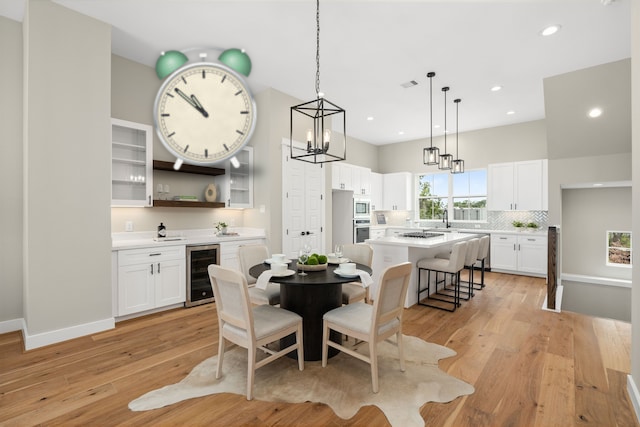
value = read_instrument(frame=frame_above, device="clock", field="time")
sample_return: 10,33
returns 10,52
